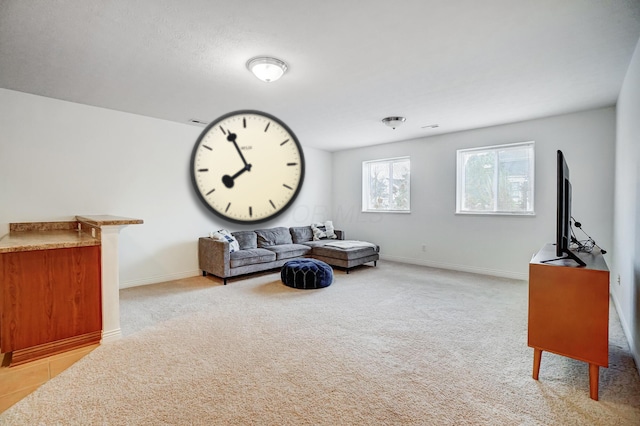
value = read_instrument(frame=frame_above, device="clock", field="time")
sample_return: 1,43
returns 7,56
